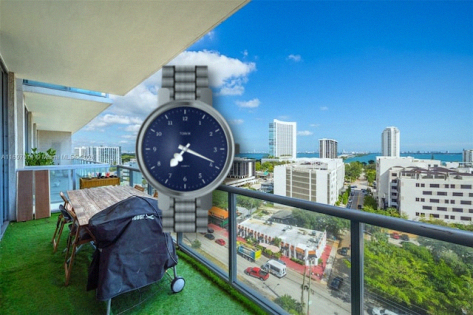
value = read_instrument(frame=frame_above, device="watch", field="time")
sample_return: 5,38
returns 7,19
